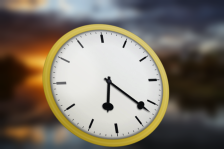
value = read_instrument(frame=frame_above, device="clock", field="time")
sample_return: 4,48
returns 6,22
